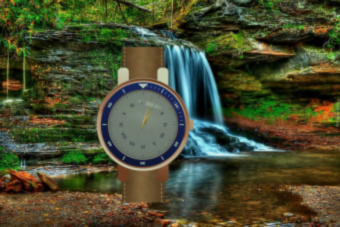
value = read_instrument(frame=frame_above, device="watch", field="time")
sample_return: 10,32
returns 1,03
